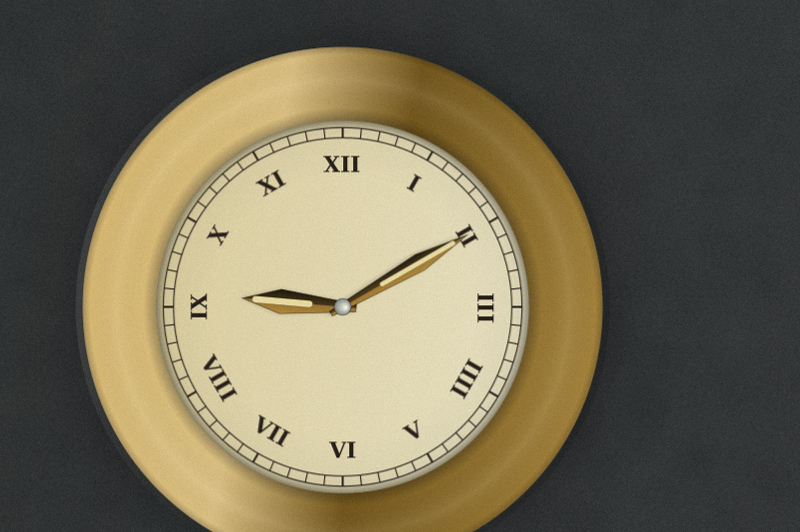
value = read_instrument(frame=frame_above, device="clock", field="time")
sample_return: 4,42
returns 9,10
